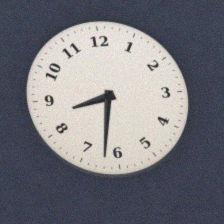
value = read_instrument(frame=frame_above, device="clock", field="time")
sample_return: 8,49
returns 8,32
